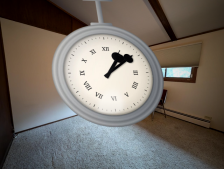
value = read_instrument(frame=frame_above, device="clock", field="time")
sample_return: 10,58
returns 1,09
